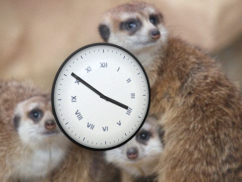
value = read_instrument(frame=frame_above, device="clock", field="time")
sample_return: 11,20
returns 3,51
